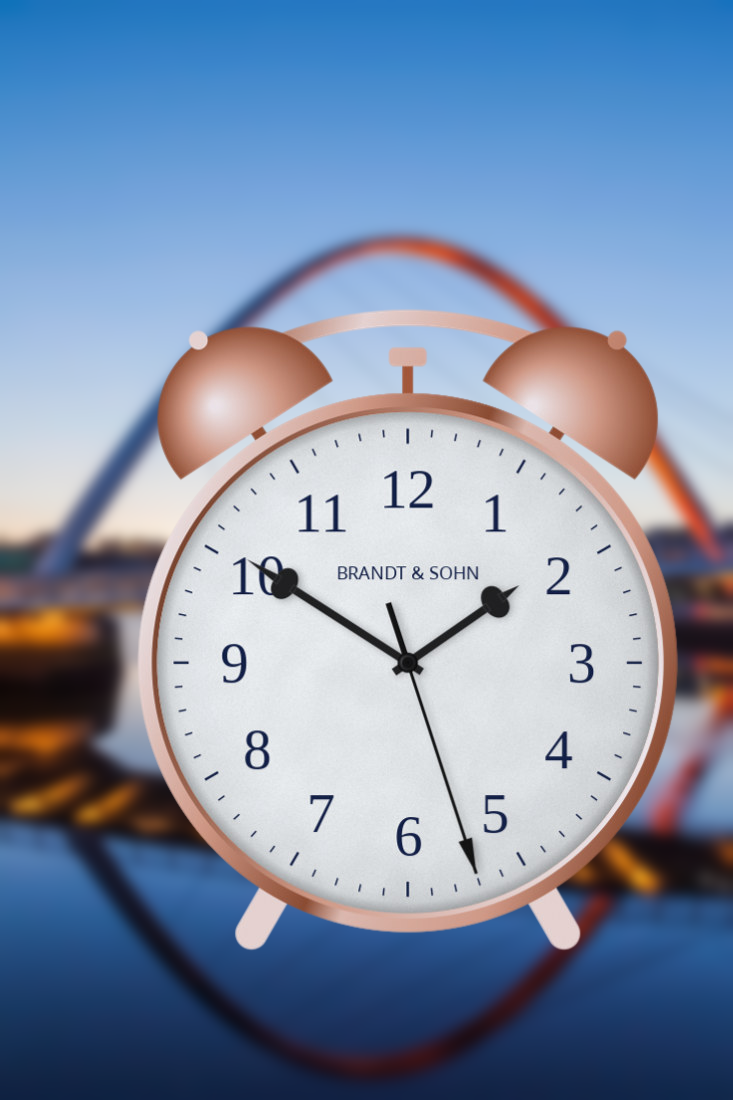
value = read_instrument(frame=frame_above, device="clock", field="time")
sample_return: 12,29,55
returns 1,50,27
